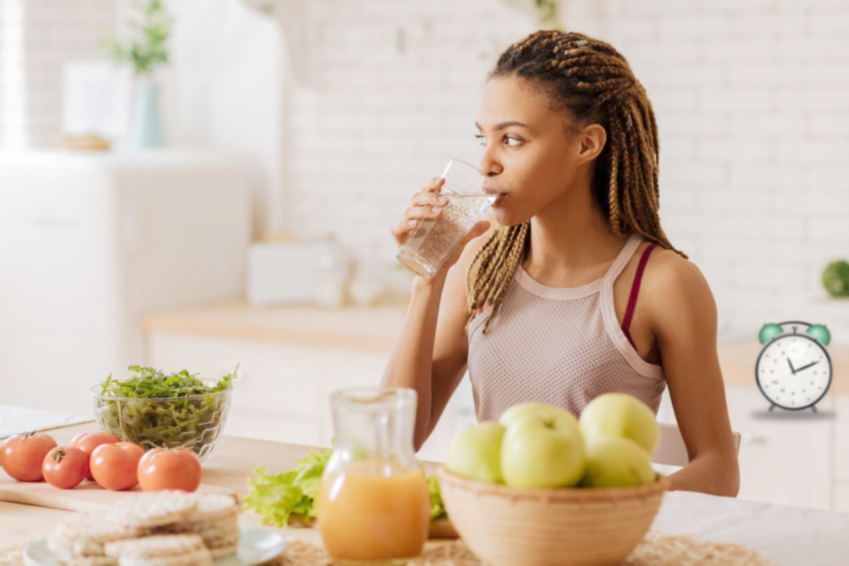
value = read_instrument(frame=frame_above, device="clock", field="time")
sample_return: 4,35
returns 11,11
